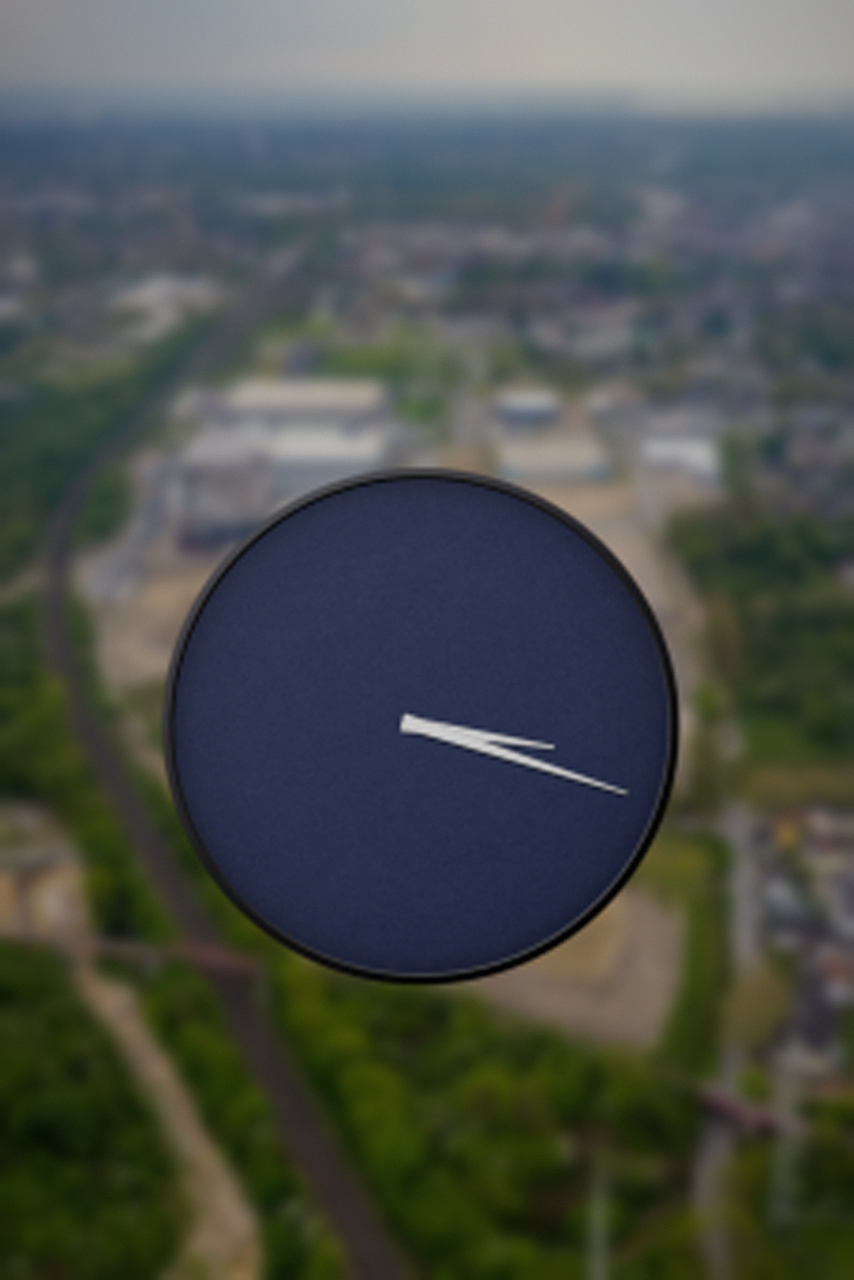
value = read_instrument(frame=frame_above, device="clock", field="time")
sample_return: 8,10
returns 3,18
